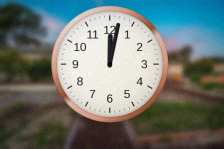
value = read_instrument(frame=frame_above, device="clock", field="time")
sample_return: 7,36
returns 12,02
